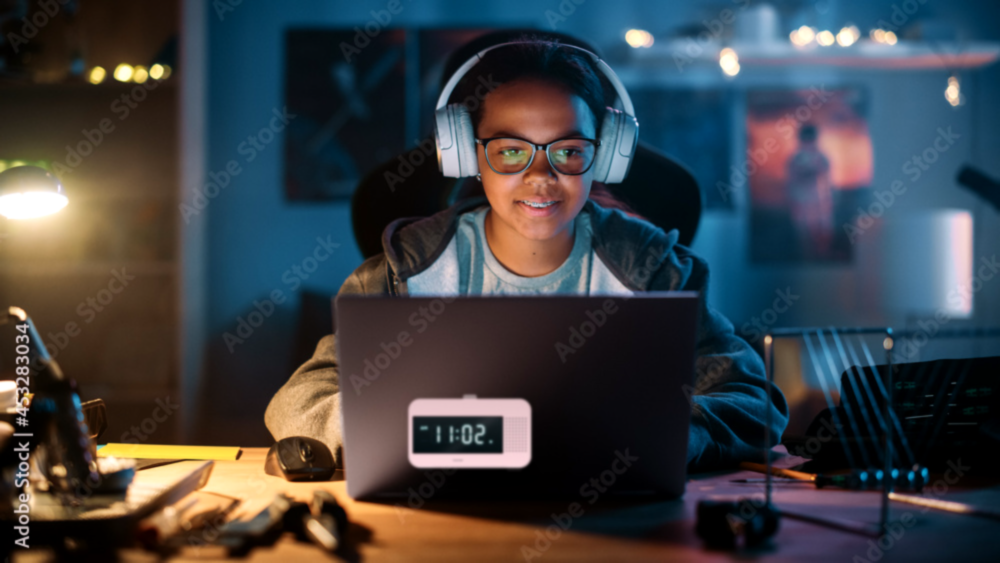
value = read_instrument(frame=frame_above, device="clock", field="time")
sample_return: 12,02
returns 11,02
